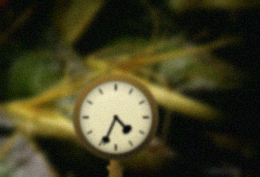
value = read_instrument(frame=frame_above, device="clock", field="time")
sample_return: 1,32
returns 4,34
